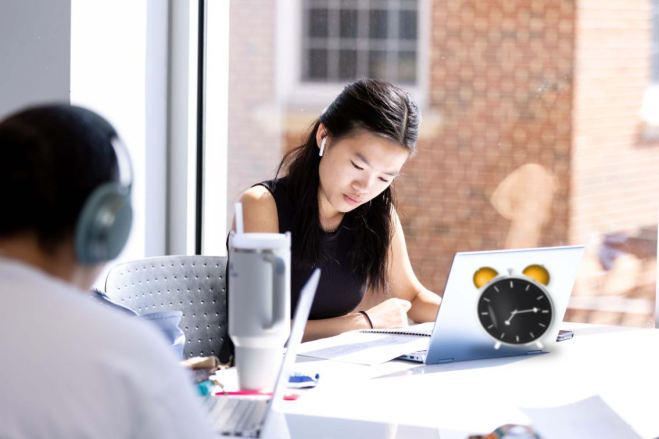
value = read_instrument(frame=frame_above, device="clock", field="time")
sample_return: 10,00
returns 7,14
